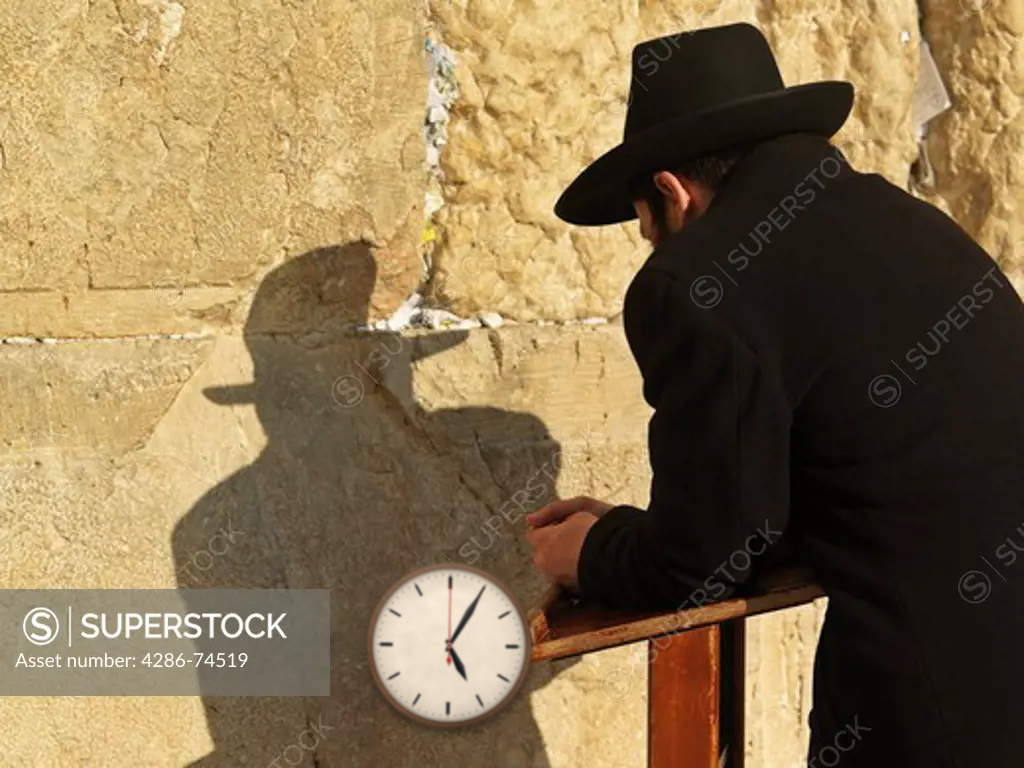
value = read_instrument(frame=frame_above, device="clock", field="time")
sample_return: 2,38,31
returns 5,05,00
